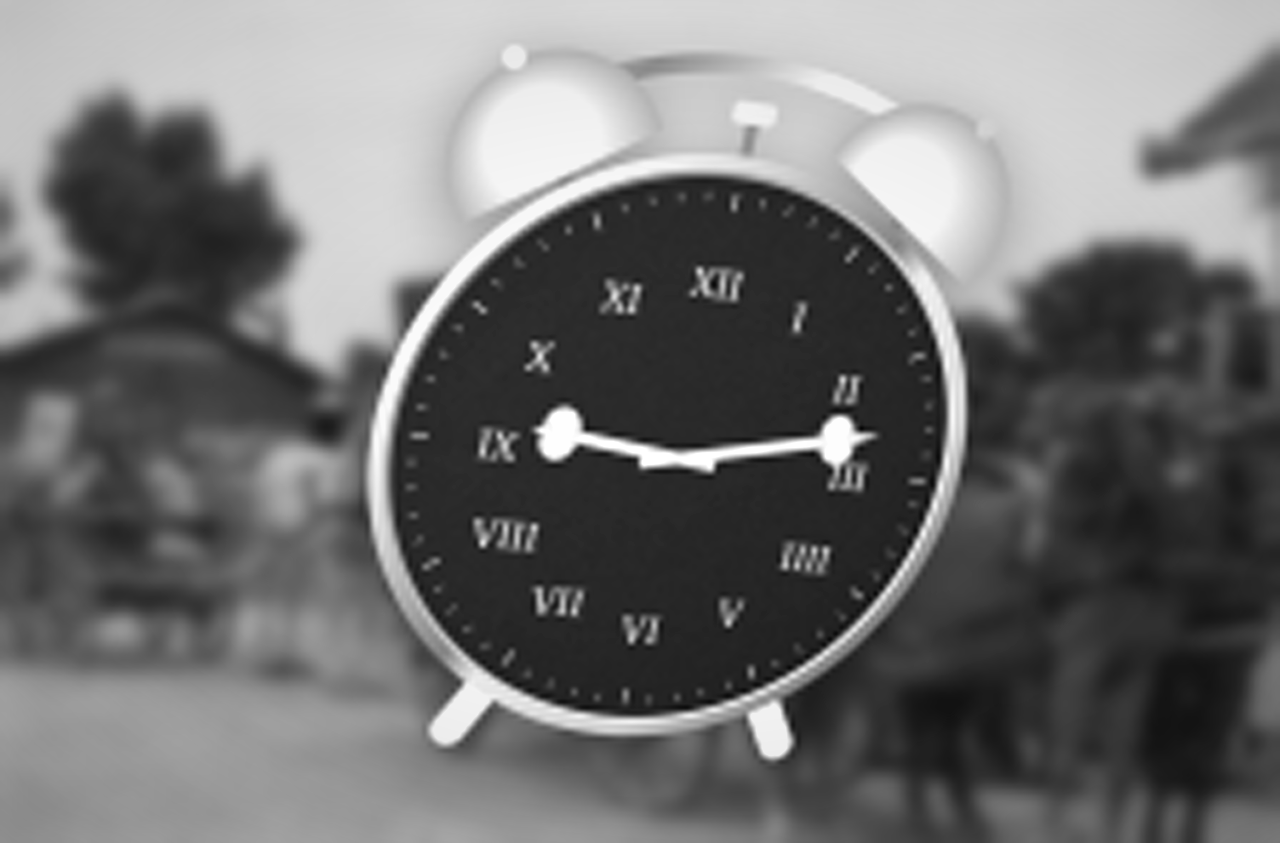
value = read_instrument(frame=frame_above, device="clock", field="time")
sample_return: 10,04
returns 9,13
